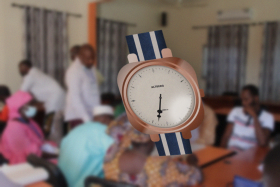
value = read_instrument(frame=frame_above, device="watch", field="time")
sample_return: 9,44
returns 6,33
